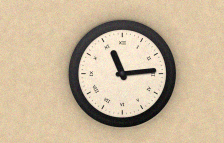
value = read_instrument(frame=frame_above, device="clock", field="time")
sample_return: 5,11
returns 11,14
